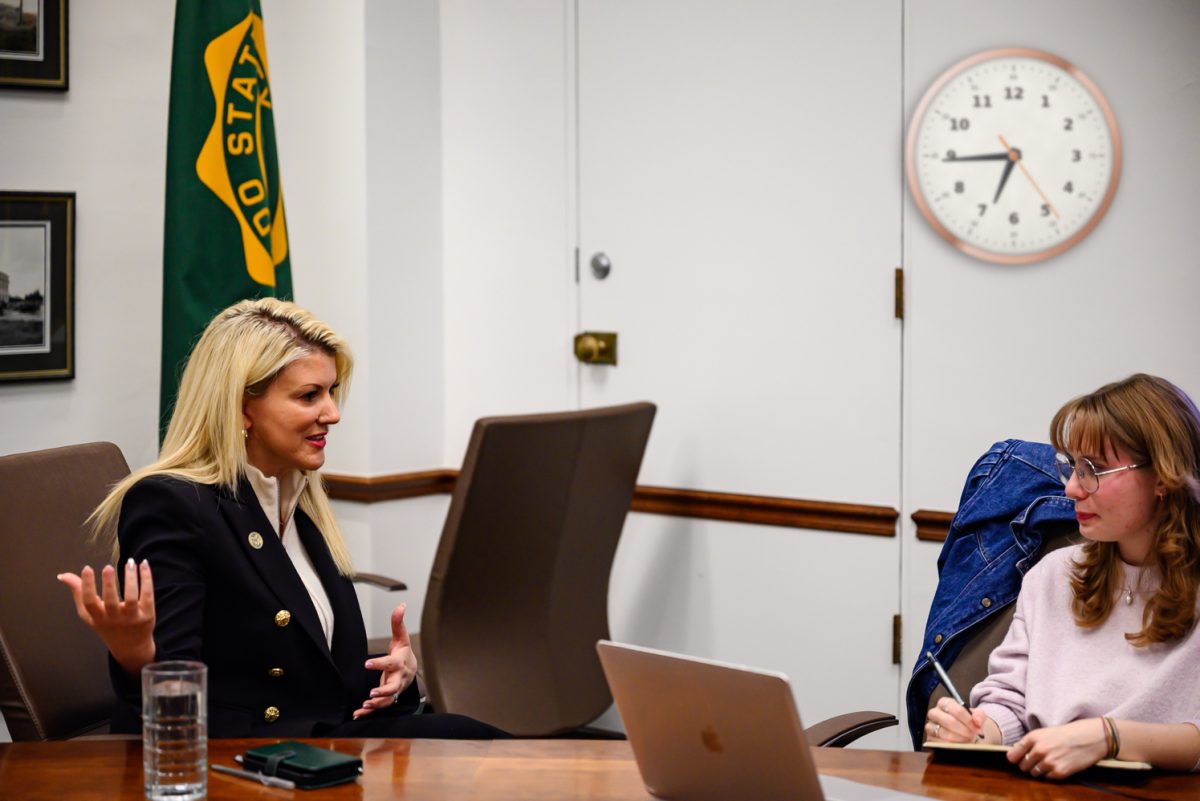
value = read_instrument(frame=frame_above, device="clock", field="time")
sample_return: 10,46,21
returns 6,44,24
